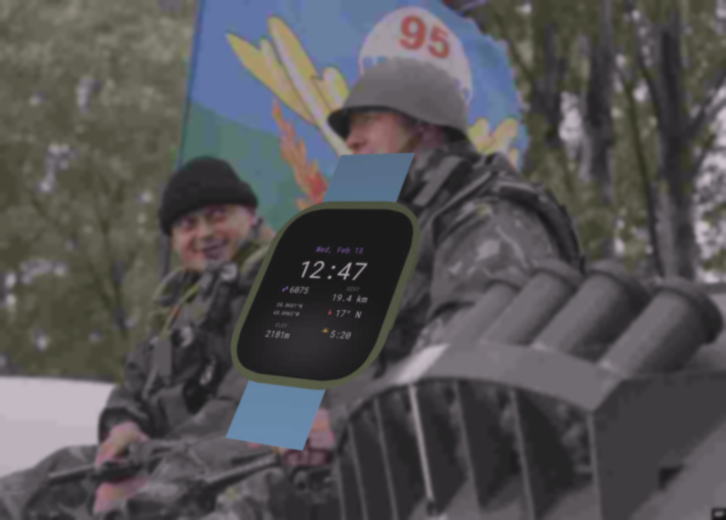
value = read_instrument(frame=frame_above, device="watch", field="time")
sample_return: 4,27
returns 12,47
